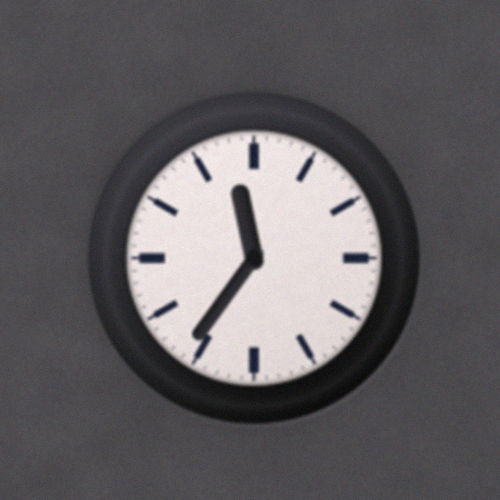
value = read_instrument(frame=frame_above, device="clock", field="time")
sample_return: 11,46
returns 11,36
